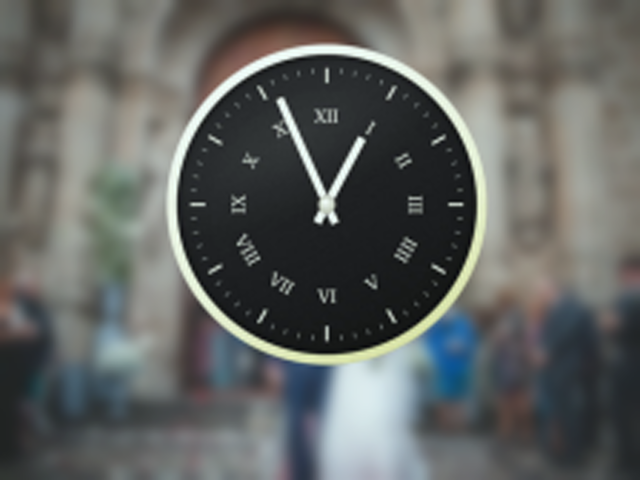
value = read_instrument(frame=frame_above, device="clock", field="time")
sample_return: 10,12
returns 12,56
